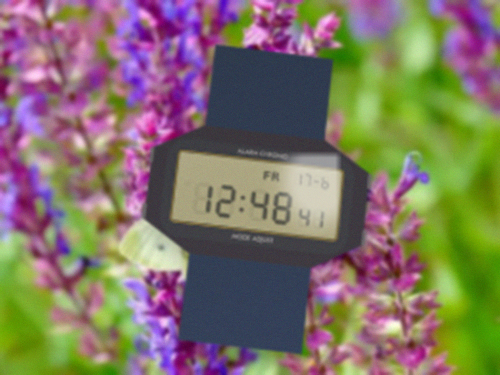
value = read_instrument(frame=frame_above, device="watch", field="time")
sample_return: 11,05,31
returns 12,48,41
